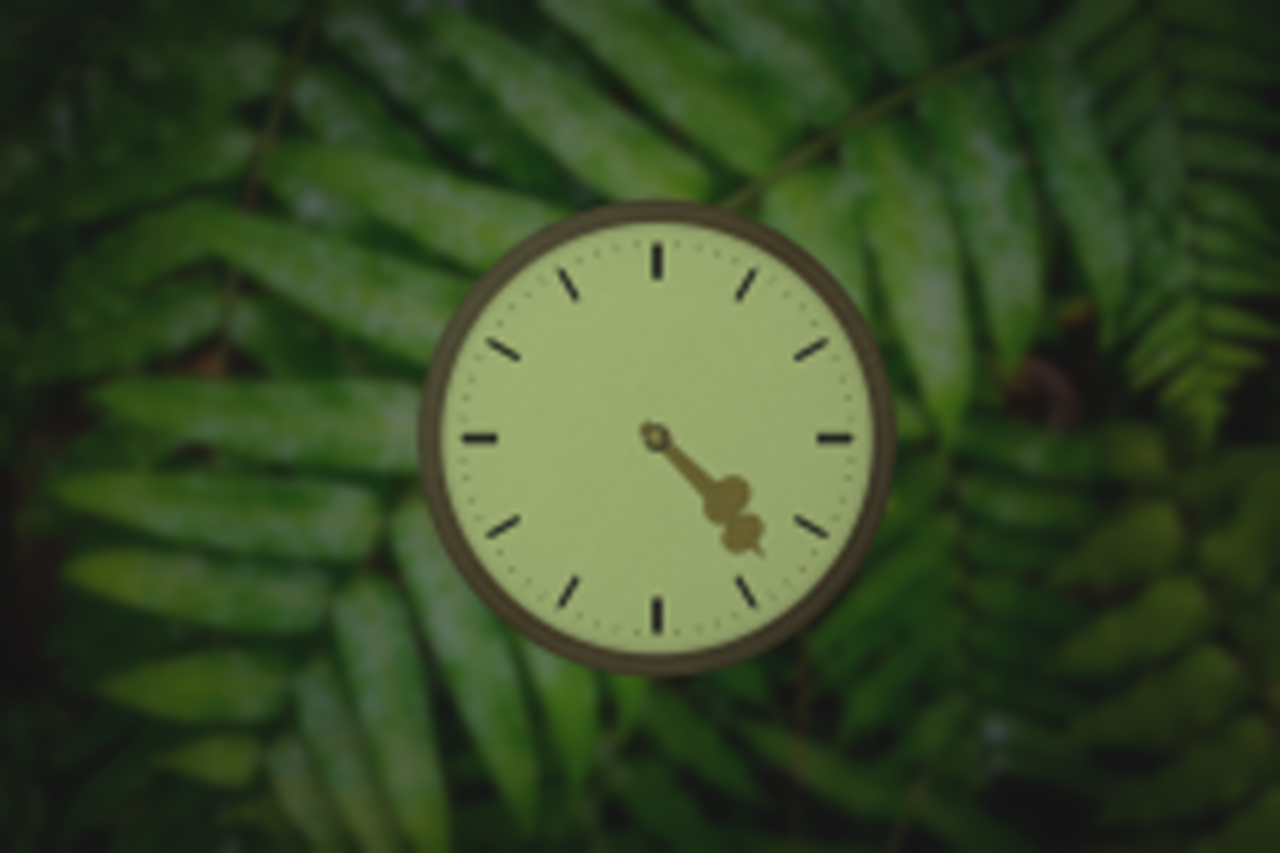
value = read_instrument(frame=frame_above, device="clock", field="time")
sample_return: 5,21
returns 4,23
